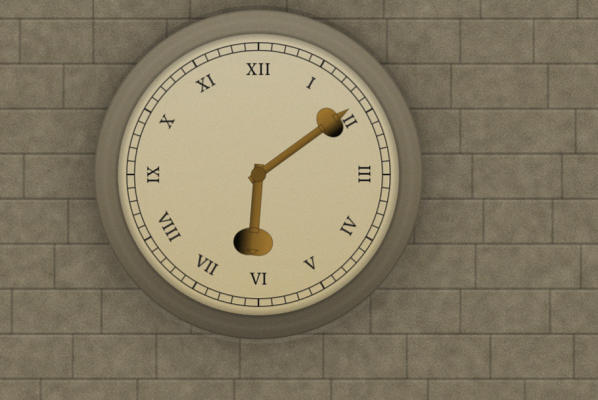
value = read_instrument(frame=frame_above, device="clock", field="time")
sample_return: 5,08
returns 6,09
